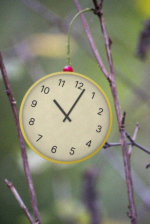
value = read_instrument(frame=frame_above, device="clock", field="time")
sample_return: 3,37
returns 10,02
